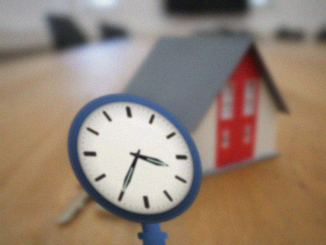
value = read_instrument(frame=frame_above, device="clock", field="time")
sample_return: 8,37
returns 3,35
